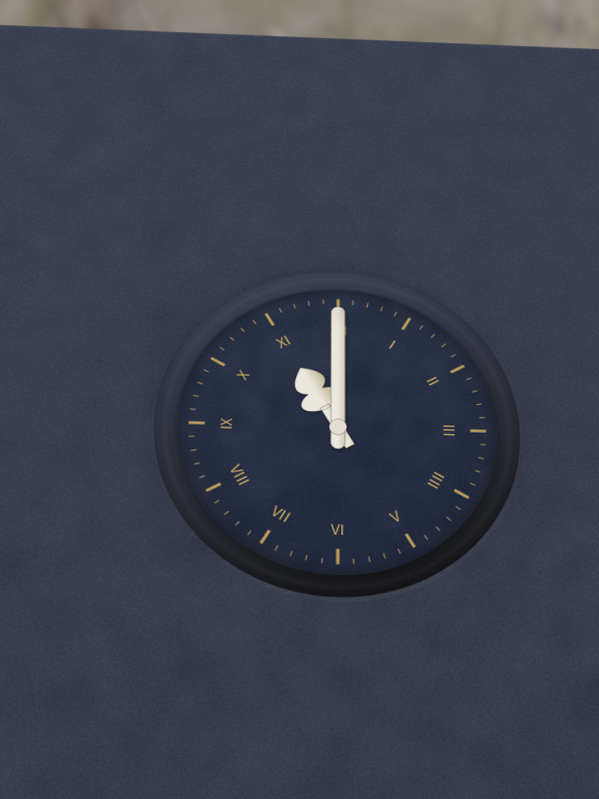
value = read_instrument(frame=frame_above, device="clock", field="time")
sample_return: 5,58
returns 11,00
